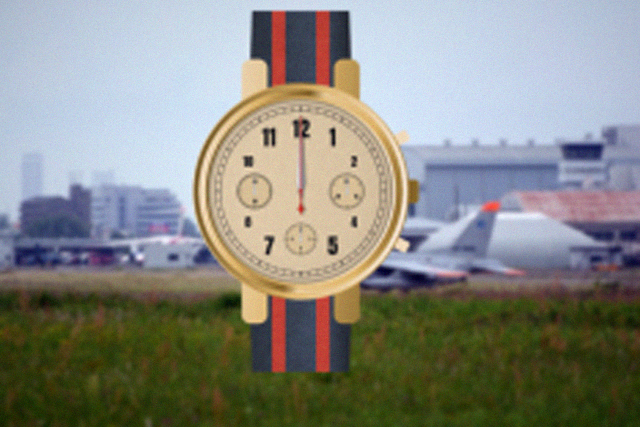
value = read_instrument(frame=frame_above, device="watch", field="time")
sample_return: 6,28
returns 12,00
